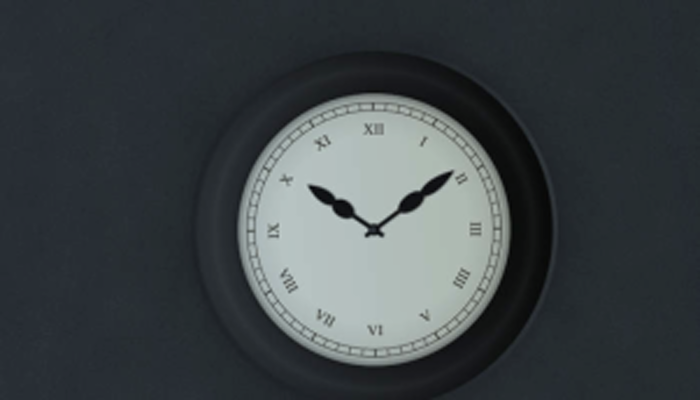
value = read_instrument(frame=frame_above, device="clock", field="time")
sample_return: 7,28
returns 10,09
